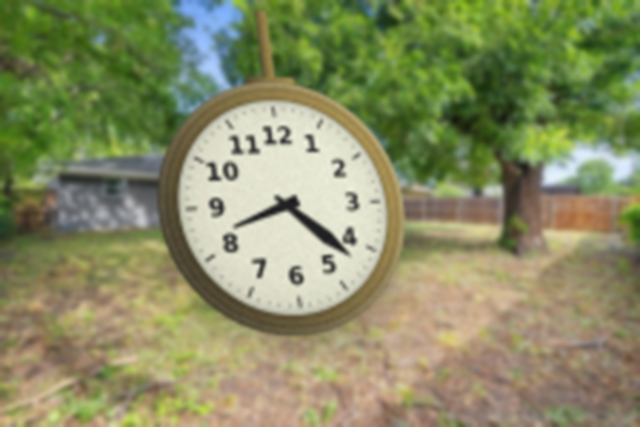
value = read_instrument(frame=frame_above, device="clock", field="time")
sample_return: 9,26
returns 8,22
